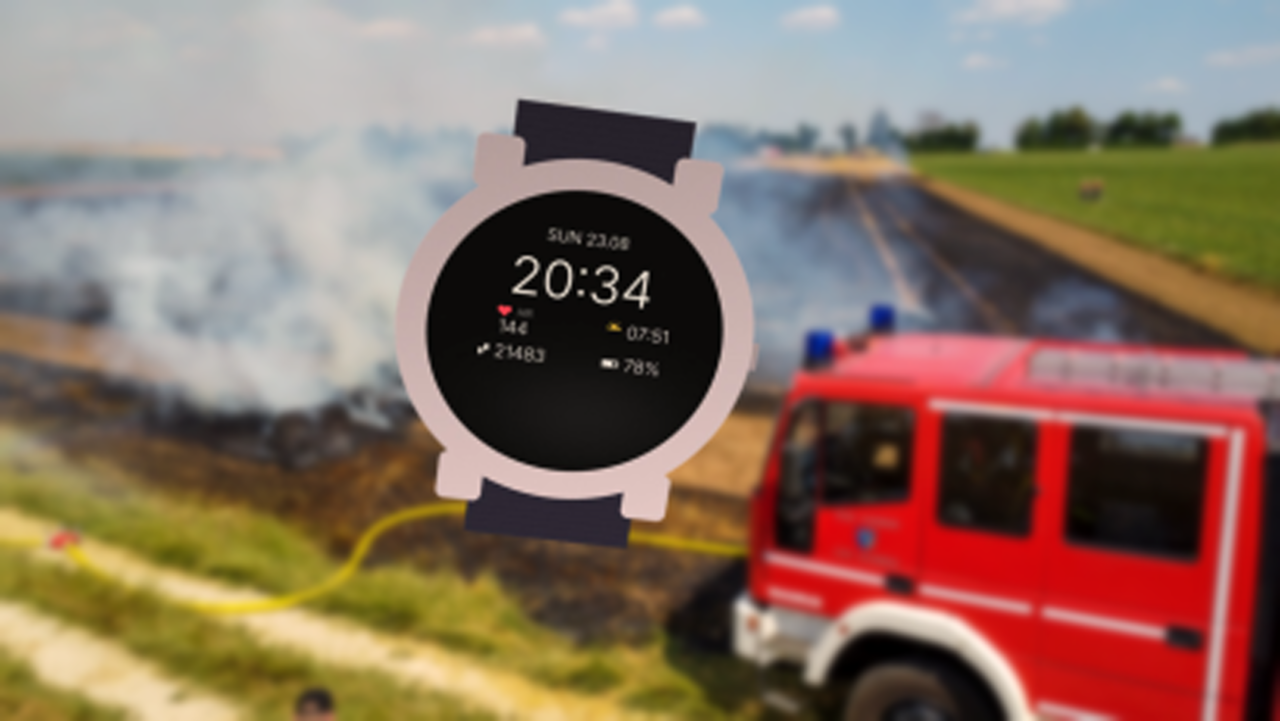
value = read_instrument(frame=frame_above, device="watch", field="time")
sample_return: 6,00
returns 20,34
